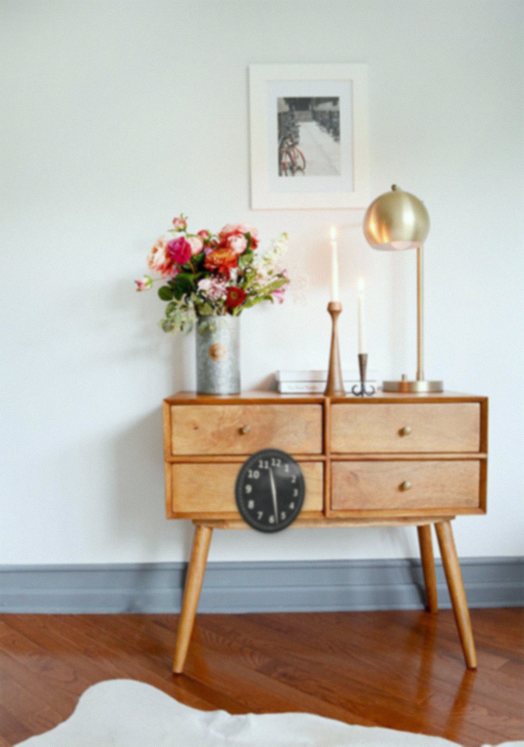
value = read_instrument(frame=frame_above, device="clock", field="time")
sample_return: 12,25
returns 11,28
